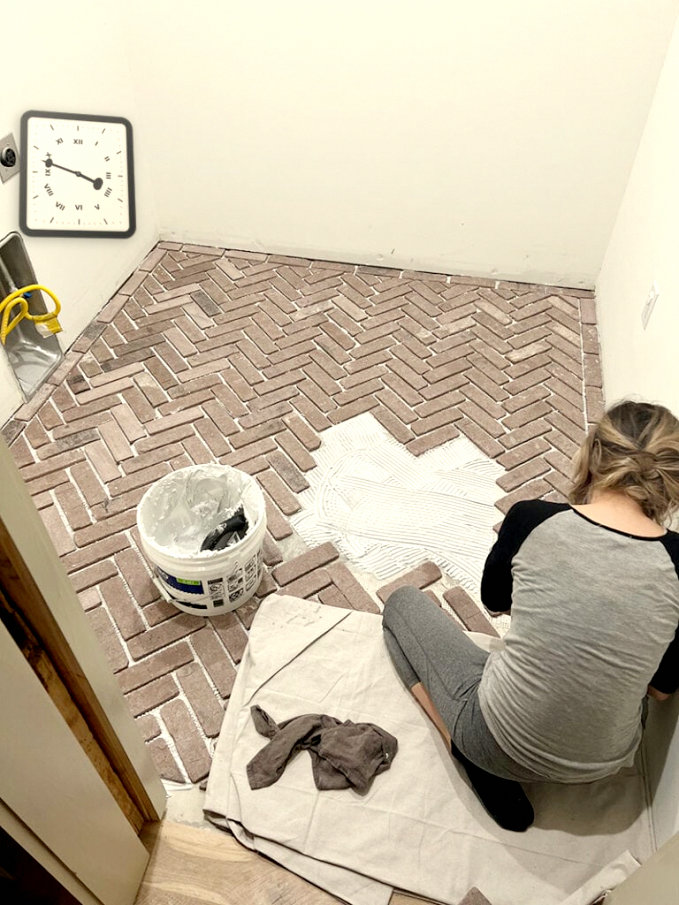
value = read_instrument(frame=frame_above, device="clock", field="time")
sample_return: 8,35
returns 3,48
